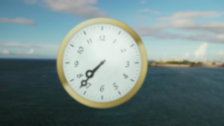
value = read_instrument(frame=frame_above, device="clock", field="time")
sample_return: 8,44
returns 7,37
